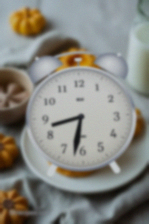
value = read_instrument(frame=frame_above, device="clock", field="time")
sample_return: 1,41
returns 8,32
